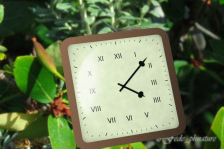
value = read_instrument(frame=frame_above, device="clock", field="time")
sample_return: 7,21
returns 4,08
